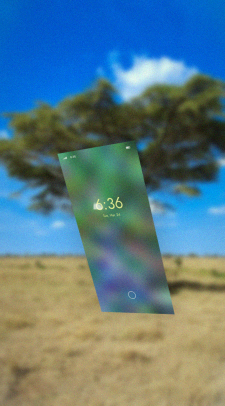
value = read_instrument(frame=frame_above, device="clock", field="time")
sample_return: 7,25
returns 6,36
